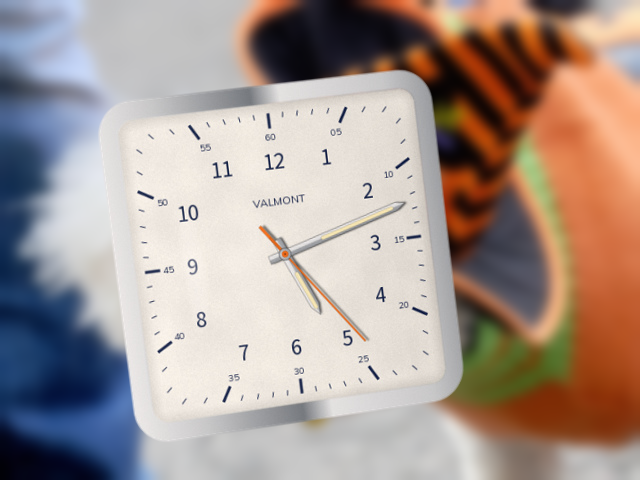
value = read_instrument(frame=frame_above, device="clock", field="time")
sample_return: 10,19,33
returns 5,12,24
